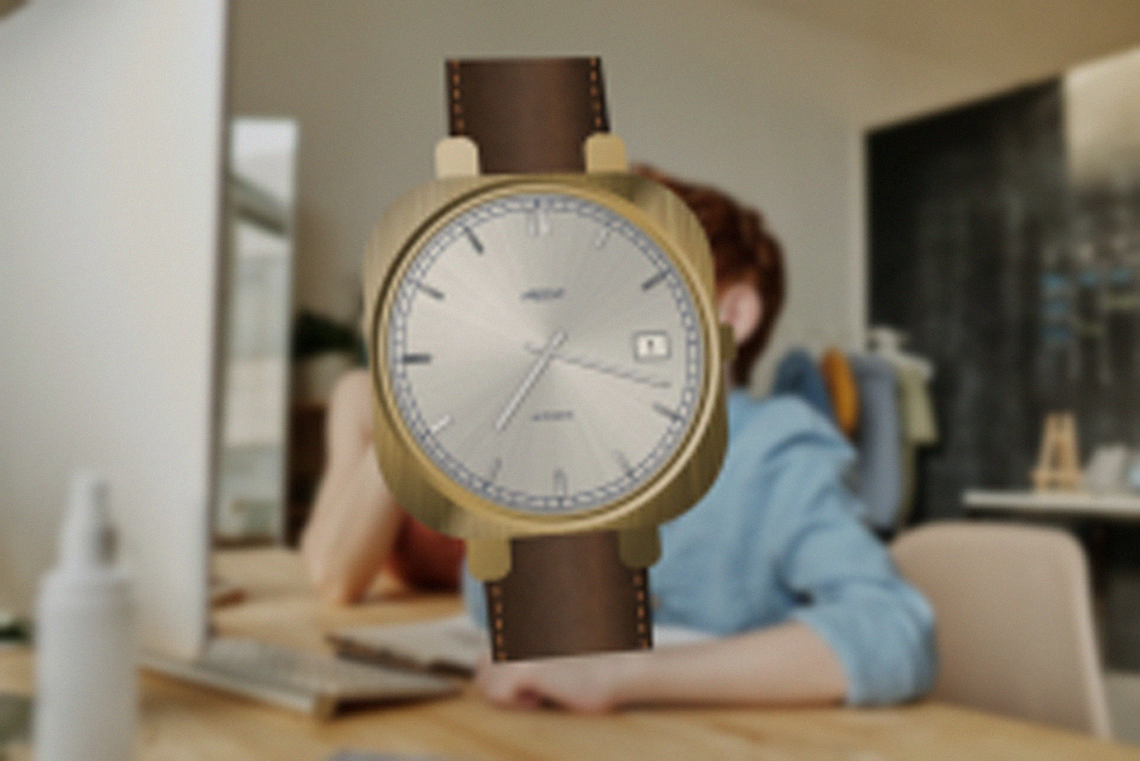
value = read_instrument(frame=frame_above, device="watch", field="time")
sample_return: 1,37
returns 7,18
